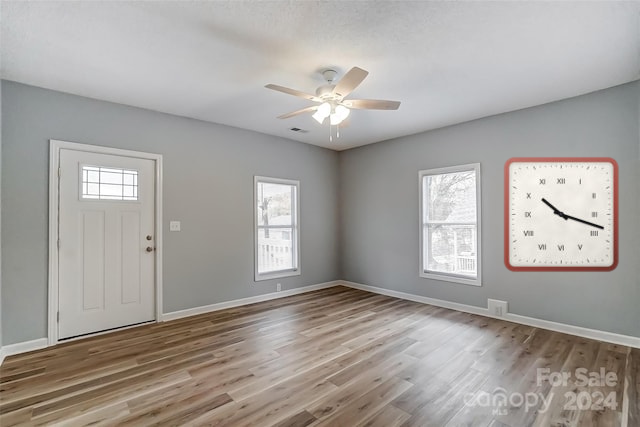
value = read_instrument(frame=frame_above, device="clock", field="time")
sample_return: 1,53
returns 10,18
